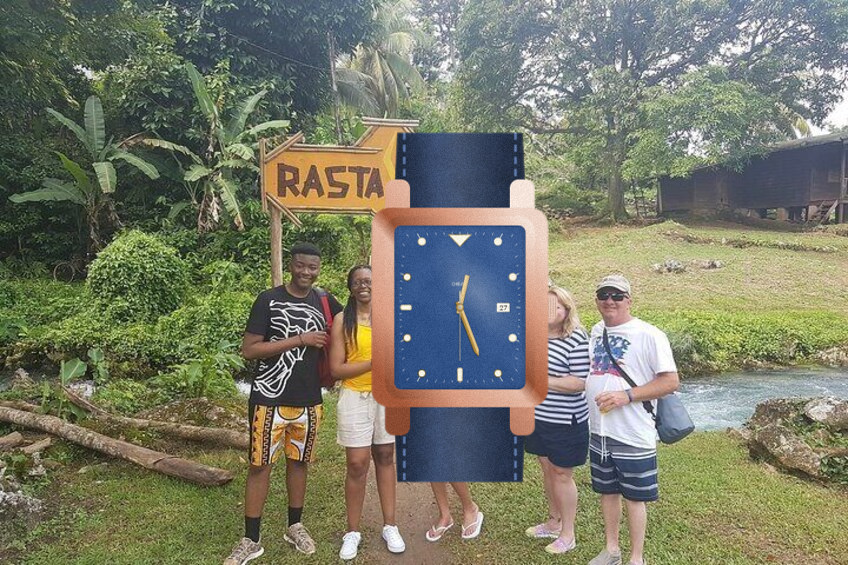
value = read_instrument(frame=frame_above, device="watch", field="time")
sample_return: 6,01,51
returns 12,26,30
